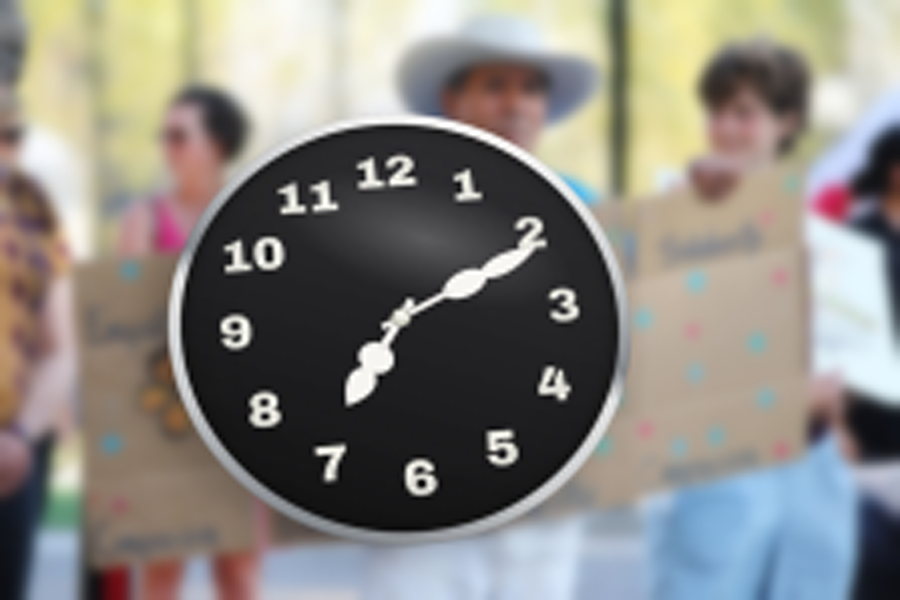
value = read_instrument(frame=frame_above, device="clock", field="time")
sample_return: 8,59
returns 7,11
